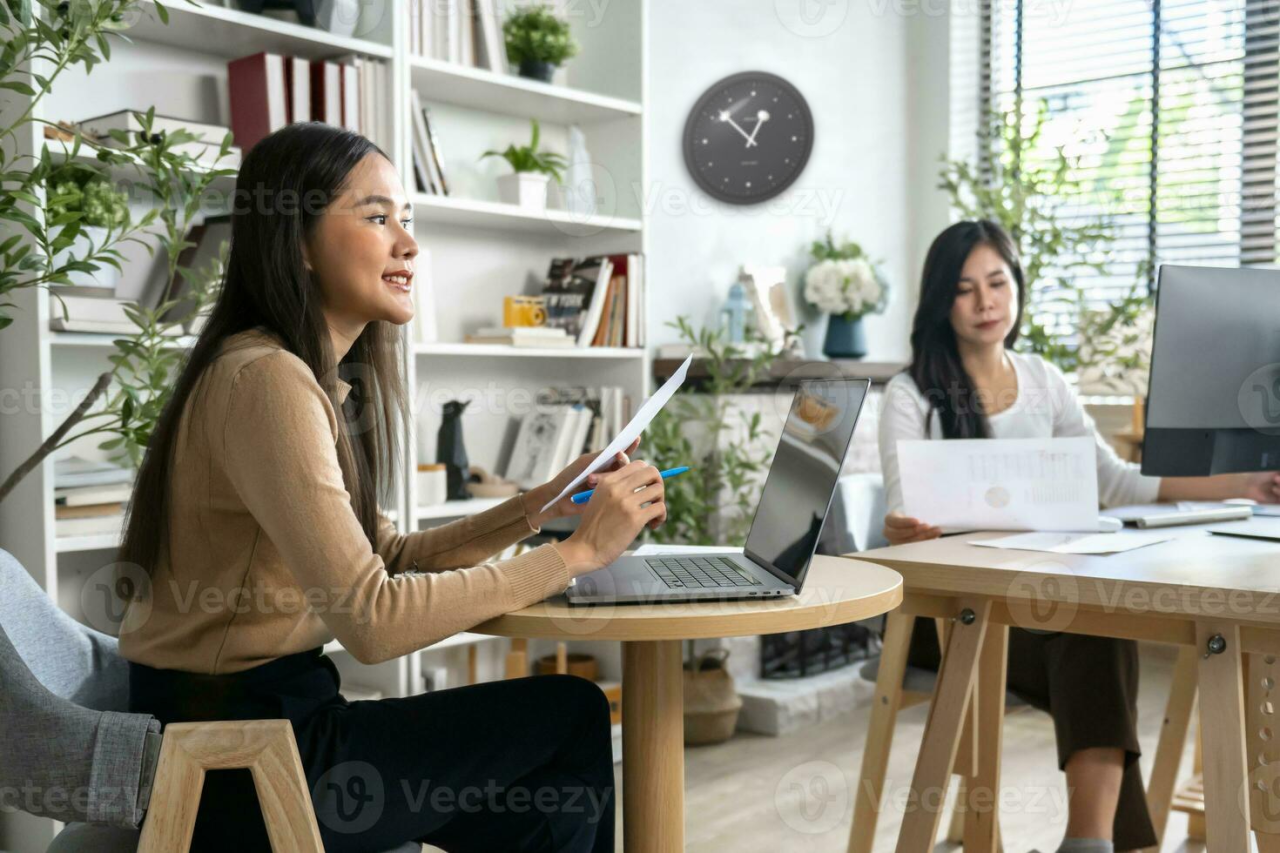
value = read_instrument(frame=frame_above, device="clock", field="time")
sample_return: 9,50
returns 12,52
